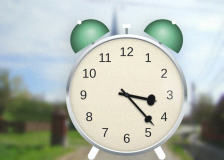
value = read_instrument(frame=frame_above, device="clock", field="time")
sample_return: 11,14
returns 3,23
